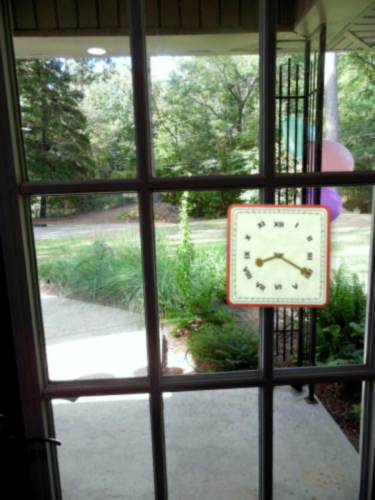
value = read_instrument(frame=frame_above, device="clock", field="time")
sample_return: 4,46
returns 8,20
